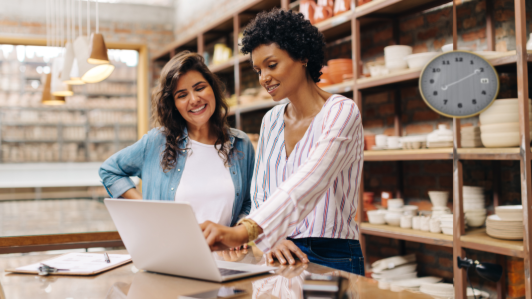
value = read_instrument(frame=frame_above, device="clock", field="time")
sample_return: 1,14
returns 8,10
